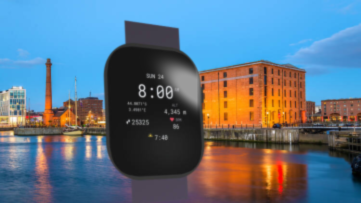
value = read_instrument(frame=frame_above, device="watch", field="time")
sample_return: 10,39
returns 8,00
